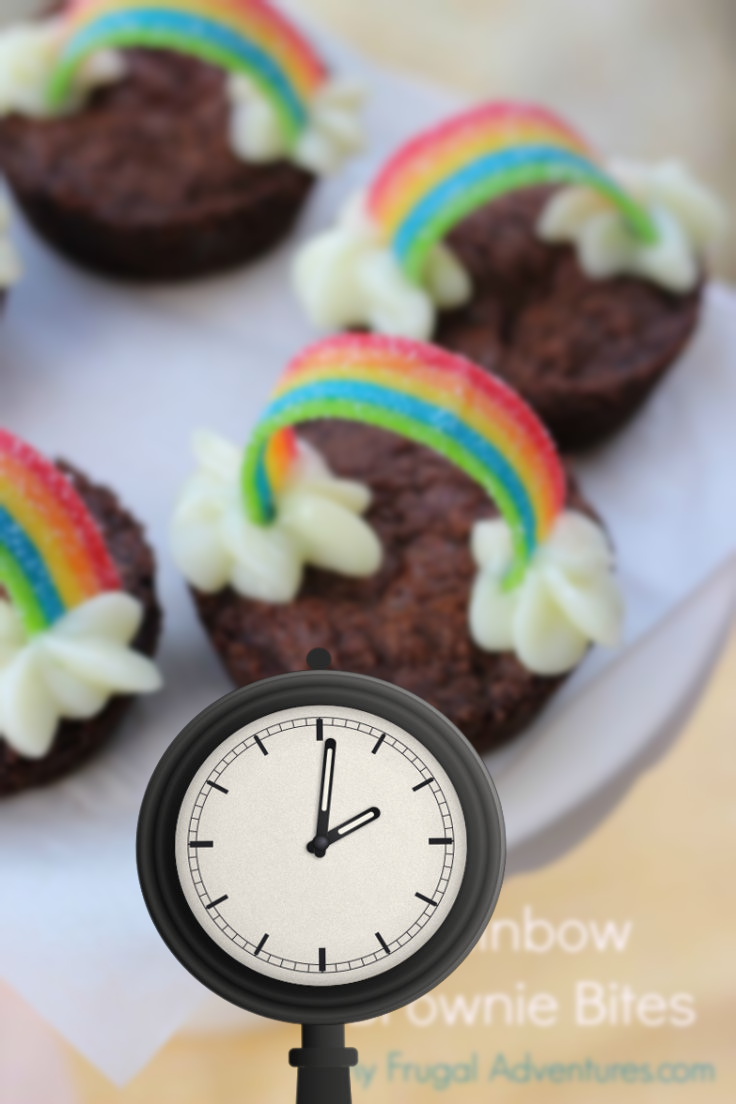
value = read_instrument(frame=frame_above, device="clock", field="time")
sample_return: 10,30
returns 2,01
